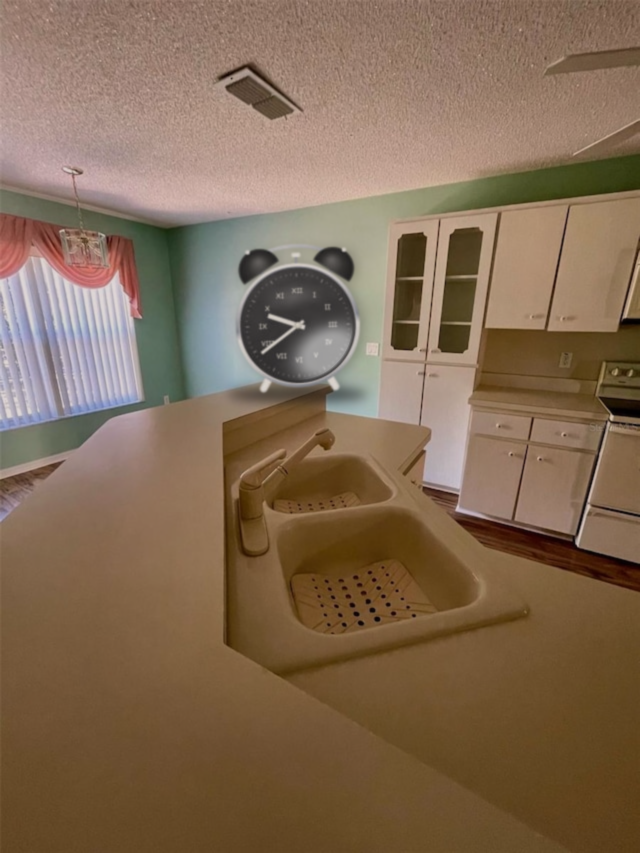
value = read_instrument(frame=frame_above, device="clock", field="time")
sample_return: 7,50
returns 9,39
